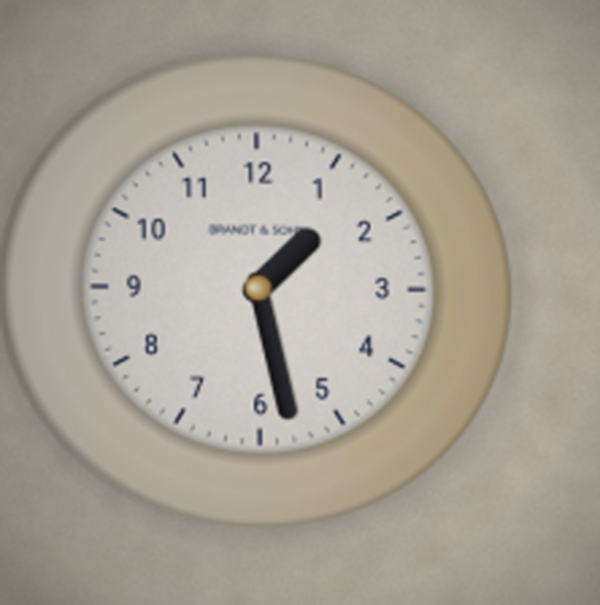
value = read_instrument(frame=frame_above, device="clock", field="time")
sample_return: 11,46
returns 1,28
